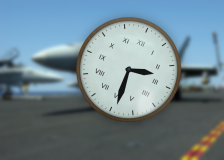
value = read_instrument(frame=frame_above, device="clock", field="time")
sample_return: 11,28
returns 2,29
